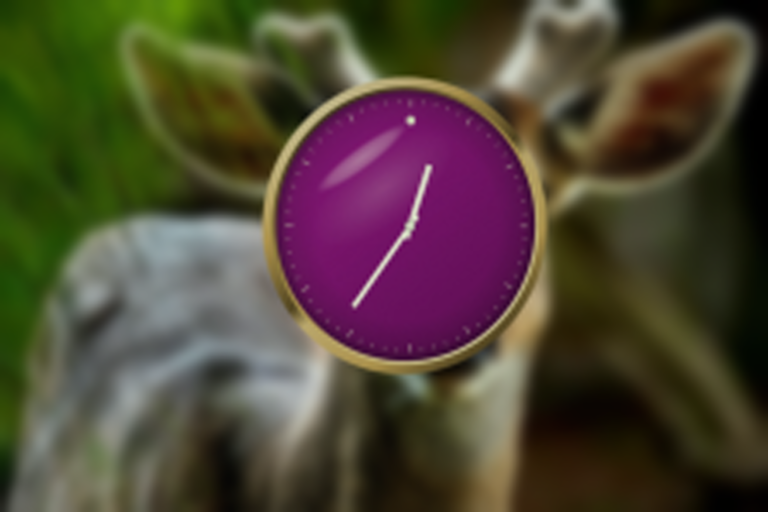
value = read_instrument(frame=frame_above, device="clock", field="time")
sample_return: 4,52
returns 12,36
